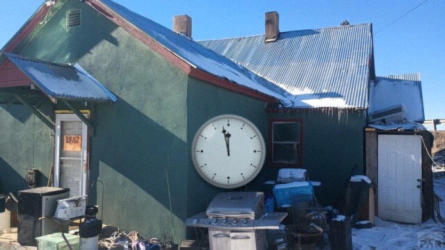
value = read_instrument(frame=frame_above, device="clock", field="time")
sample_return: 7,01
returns 11,58
